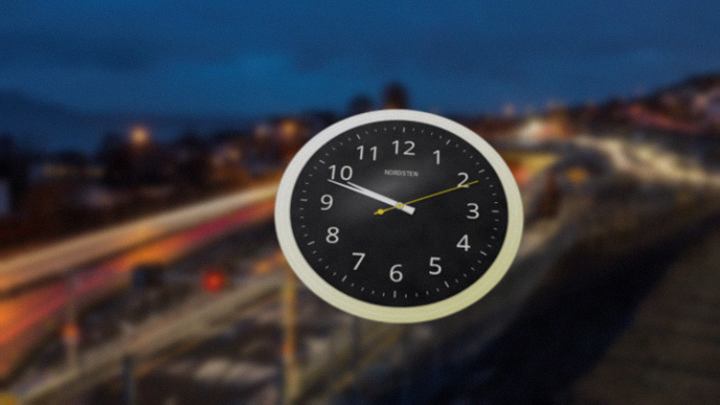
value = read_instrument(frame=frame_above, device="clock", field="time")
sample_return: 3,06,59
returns 9,48,11
